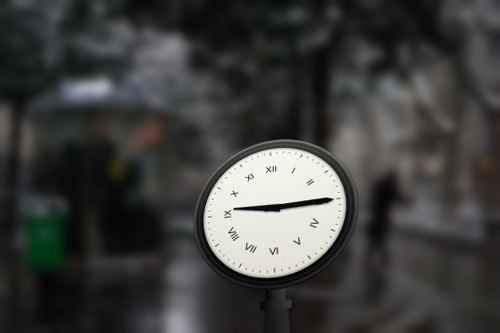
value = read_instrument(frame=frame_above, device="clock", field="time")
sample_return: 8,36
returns 9,15
